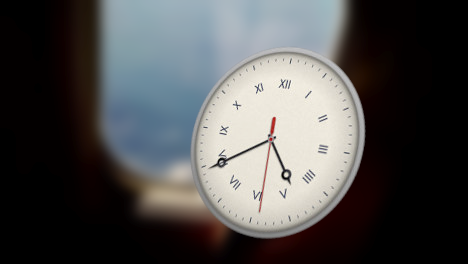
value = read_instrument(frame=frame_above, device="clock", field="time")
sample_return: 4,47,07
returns 4,39,29
